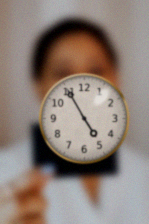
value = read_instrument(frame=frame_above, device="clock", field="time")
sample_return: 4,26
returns 4,55
